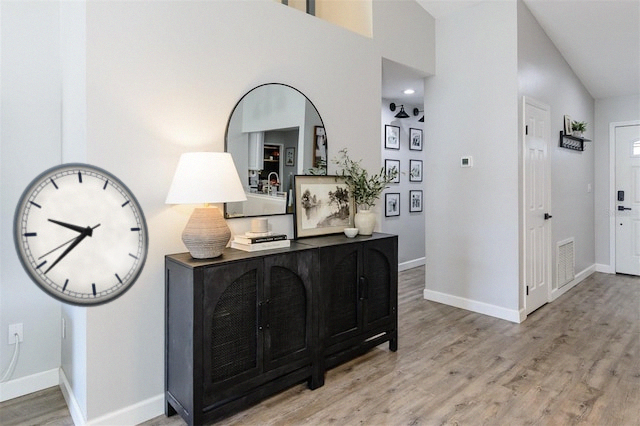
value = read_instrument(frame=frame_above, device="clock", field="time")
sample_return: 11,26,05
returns 9,38,41
